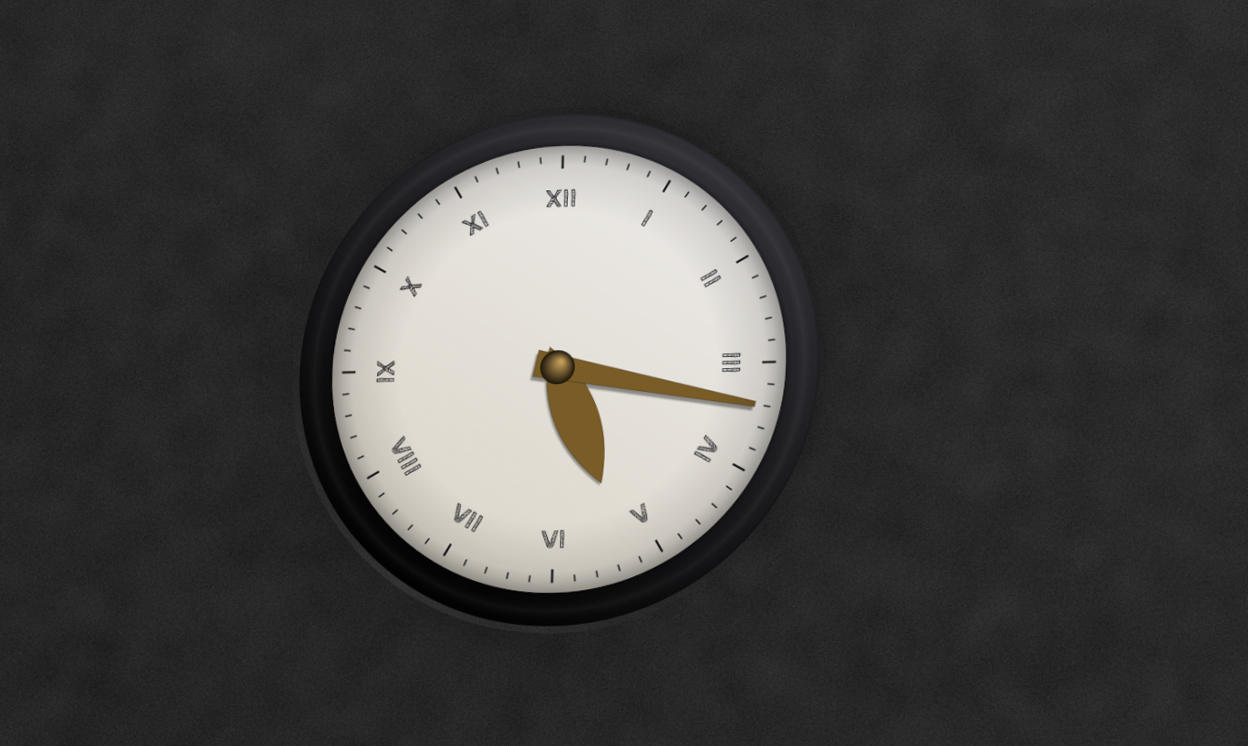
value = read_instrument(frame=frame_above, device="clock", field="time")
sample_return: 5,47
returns 5,17
